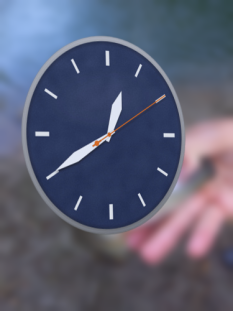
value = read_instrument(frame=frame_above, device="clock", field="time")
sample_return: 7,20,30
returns 12,40,10
